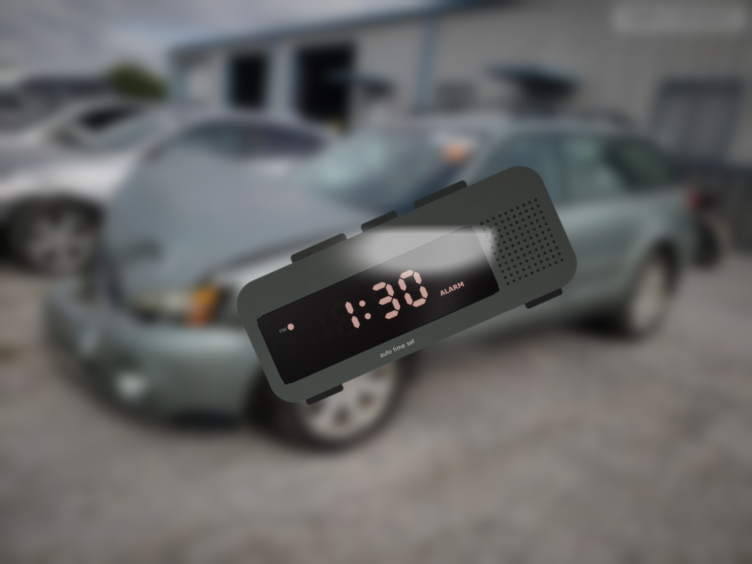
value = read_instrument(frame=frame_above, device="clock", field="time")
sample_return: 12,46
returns 1,30
